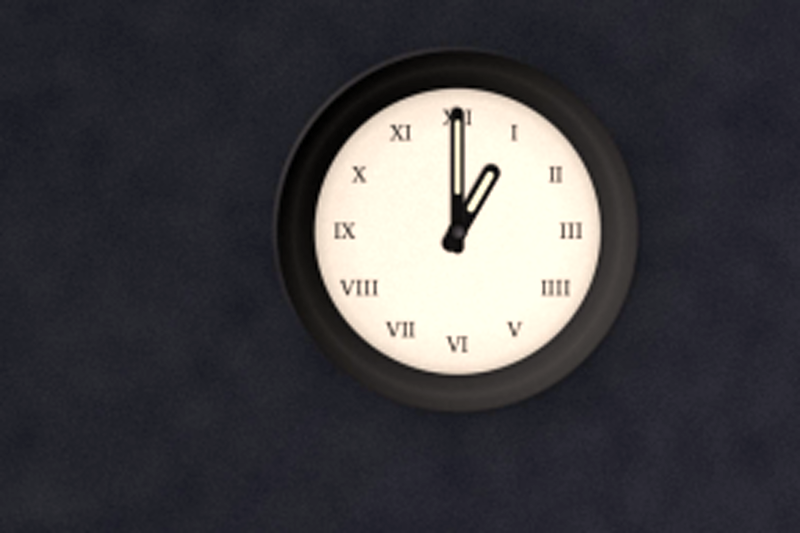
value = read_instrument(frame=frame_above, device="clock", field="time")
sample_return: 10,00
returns 1,00
